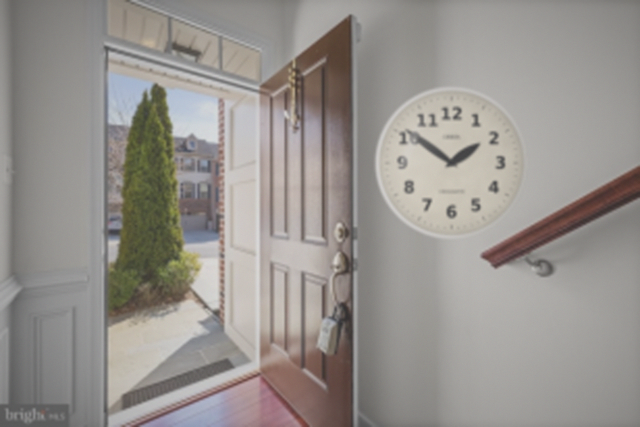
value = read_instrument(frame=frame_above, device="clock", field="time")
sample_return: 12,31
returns 1,51
